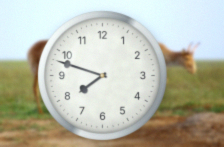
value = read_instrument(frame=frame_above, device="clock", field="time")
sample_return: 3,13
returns 7,48
